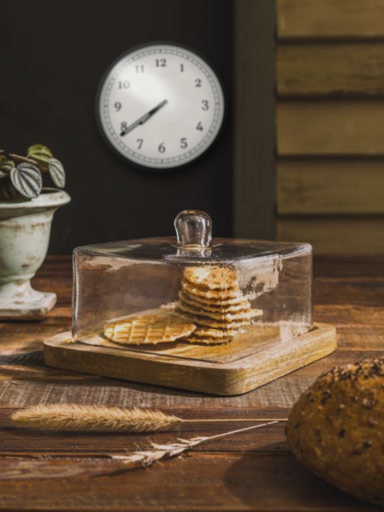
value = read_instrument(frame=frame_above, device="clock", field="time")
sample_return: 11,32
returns 7,39
